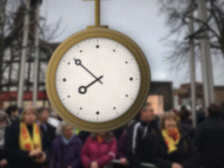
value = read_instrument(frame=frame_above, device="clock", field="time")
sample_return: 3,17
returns 7,52
